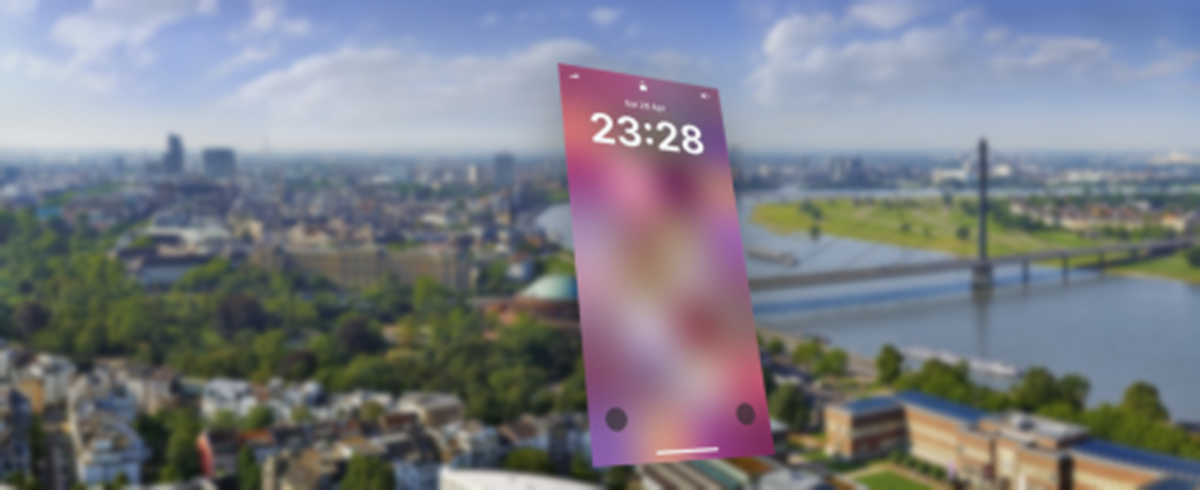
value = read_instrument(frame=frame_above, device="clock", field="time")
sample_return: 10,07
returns 23,28
